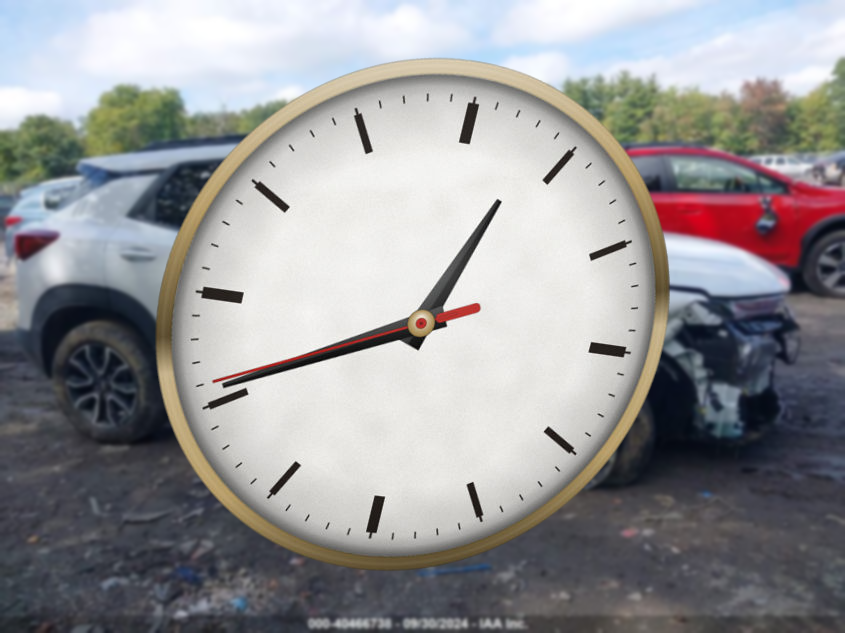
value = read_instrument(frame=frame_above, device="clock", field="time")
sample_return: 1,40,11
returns 12,40,41
